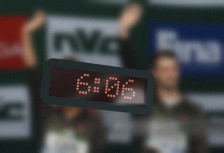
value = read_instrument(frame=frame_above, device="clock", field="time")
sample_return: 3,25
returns 6,06
